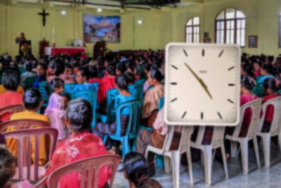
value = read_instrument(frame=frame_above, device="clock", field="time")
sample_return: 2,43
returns 4,53
